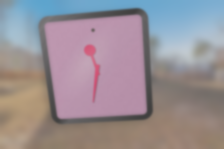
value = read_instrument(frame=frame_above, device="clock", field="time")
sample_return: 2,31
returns 11,32
